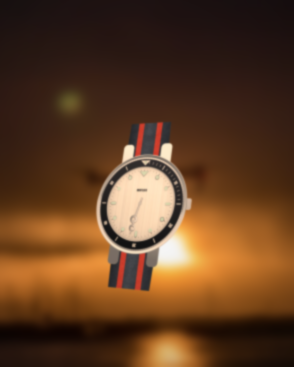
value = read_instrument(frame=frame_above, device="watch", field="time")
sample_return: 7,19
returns 6,32
